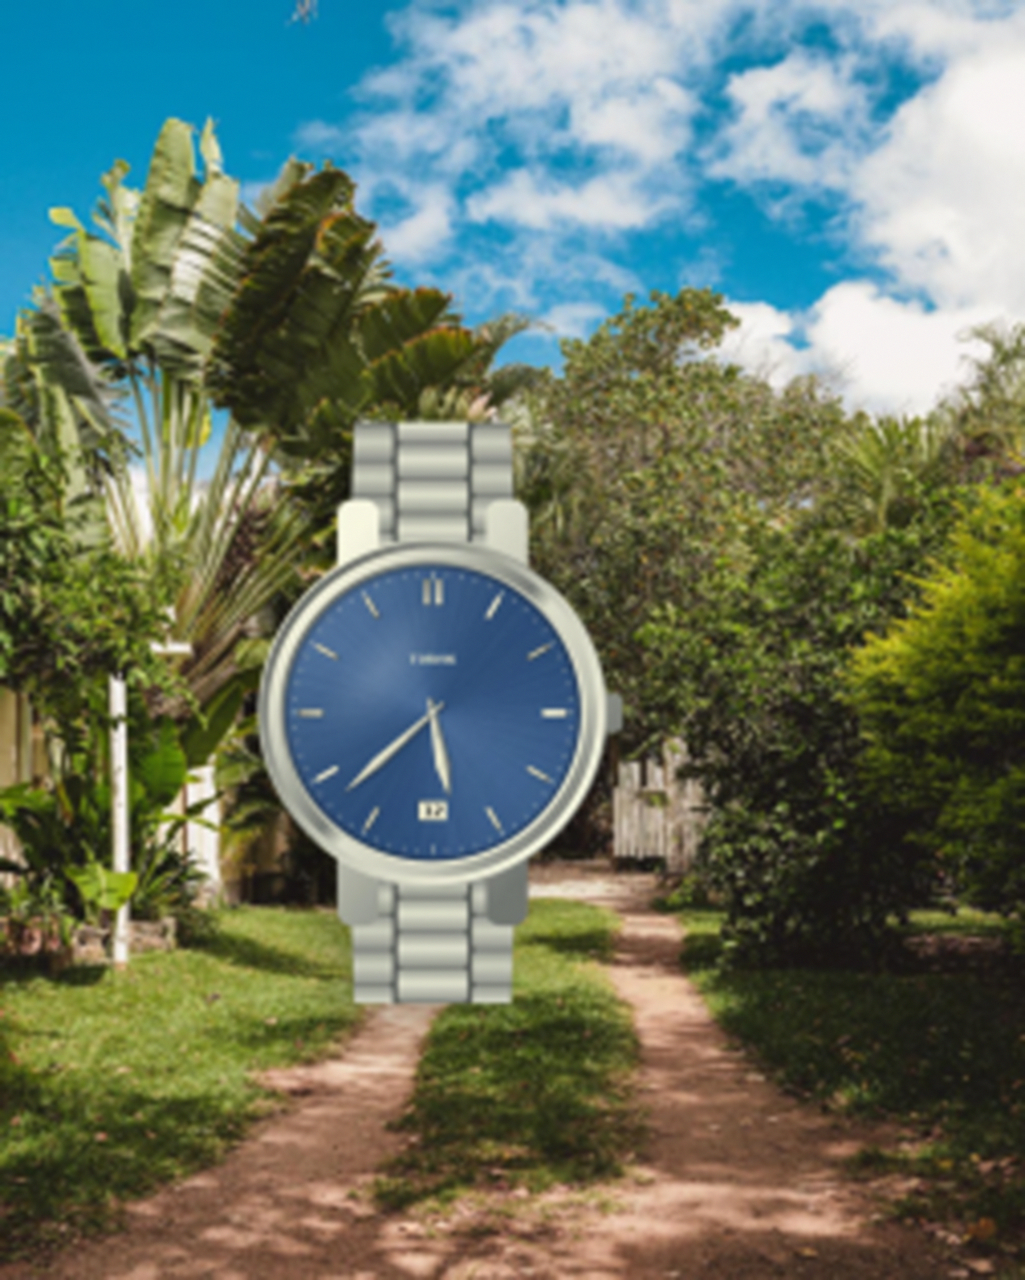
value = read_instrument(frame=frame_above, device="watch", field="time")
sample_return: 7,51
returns 5,38
